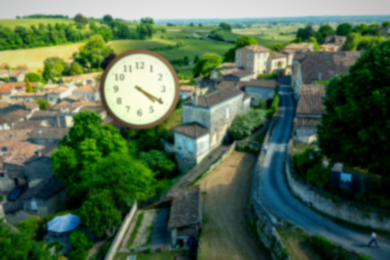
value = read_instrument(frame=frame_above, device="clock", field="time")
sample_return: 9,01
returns 4,20
